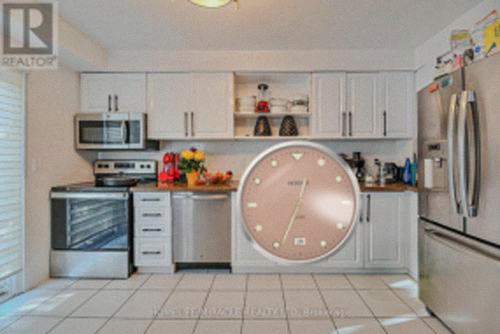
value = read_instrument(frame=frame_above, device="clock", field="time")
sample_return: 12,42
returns 12,34
